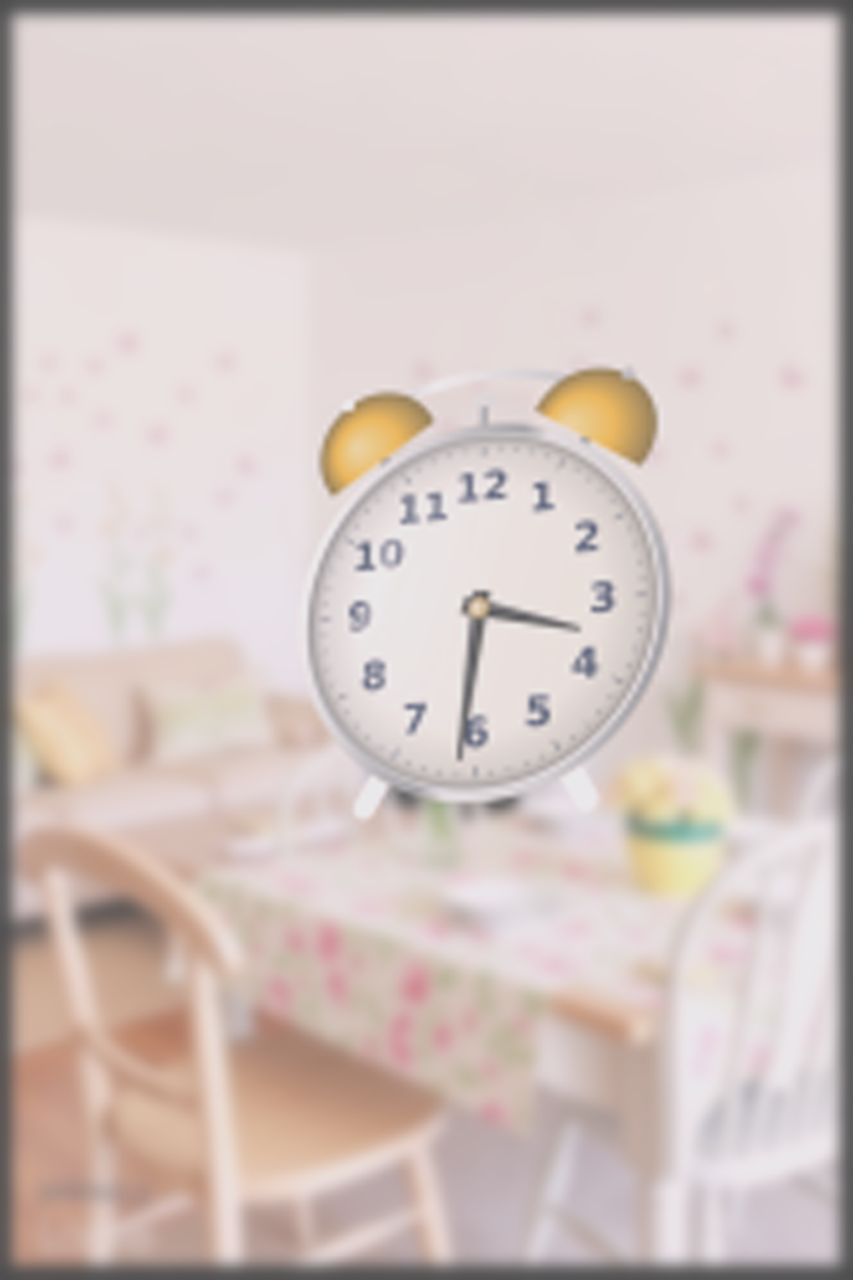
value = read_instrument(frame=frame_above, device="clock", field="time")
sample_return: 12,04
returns 3,31
